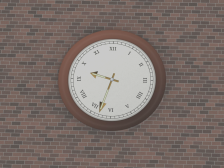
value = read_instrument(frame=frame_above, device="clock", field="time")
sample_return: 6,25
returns 9,33
